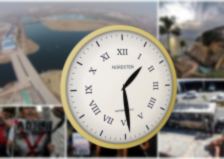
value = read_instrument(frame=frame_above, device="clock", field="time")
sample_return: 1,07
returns 1,29
